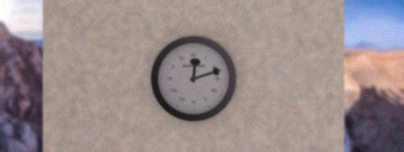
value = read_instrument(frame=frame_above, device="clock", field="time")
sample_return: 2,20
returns 12,12
